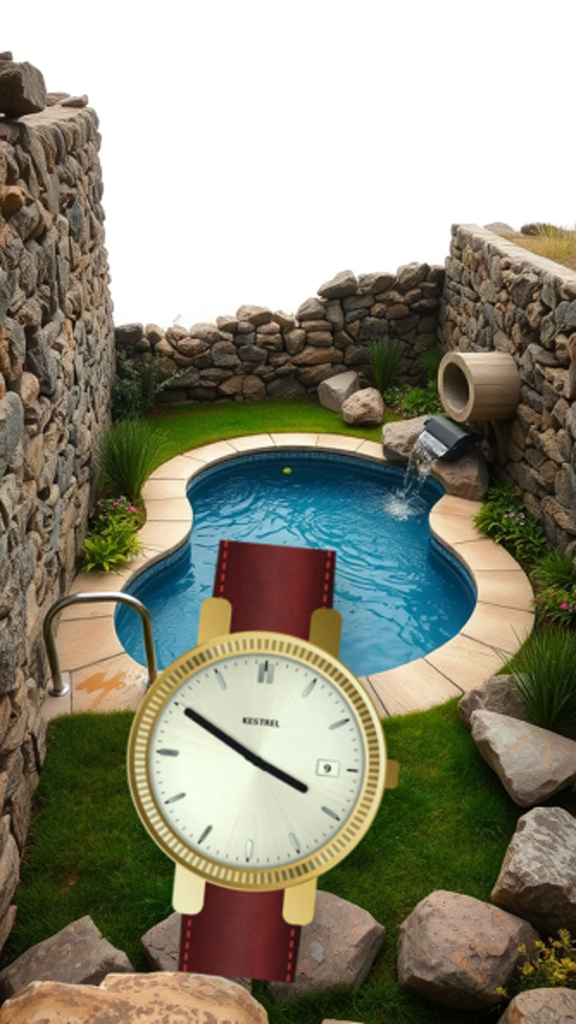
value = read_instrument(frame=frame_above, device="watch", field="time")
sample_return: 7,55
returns 3,50
